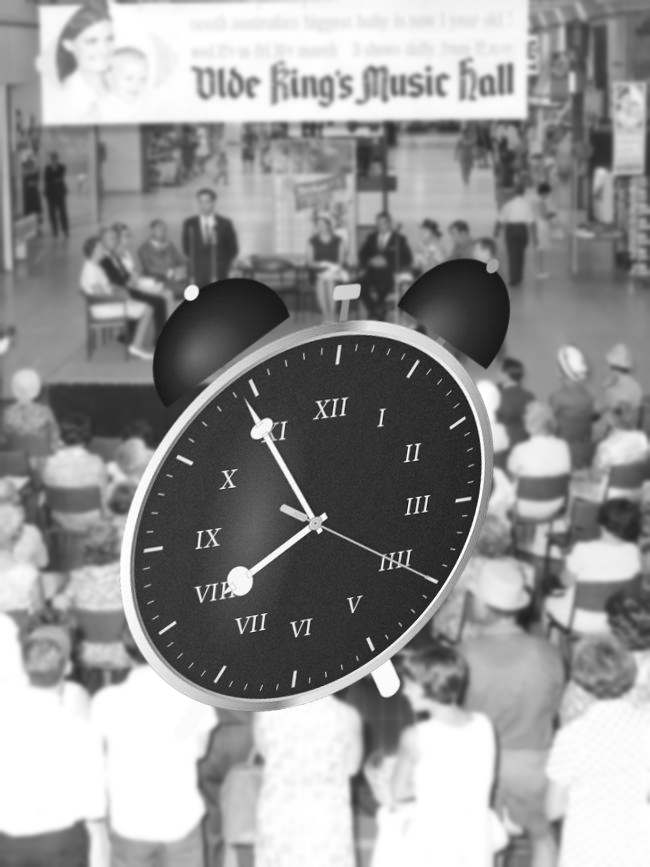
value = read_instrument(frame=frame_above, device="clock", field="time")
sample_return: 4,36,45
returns 7,54,20
